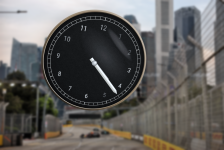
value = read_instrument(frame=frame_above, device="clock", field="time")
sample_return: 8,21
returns 4,22
